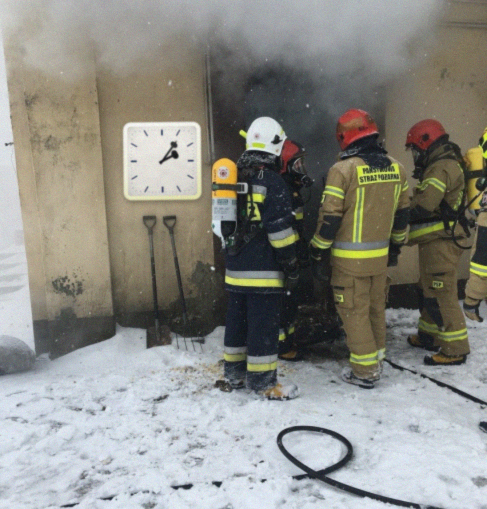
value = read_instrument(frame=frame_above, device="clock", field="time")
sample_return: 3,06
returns 2,06
